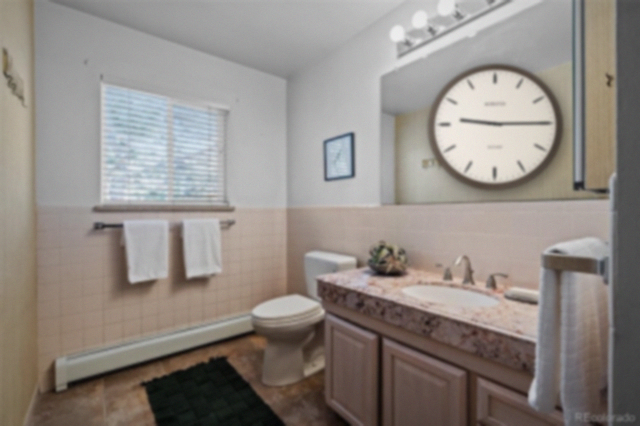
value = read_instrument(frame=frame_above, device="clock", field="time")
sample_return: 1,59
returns 9,15
